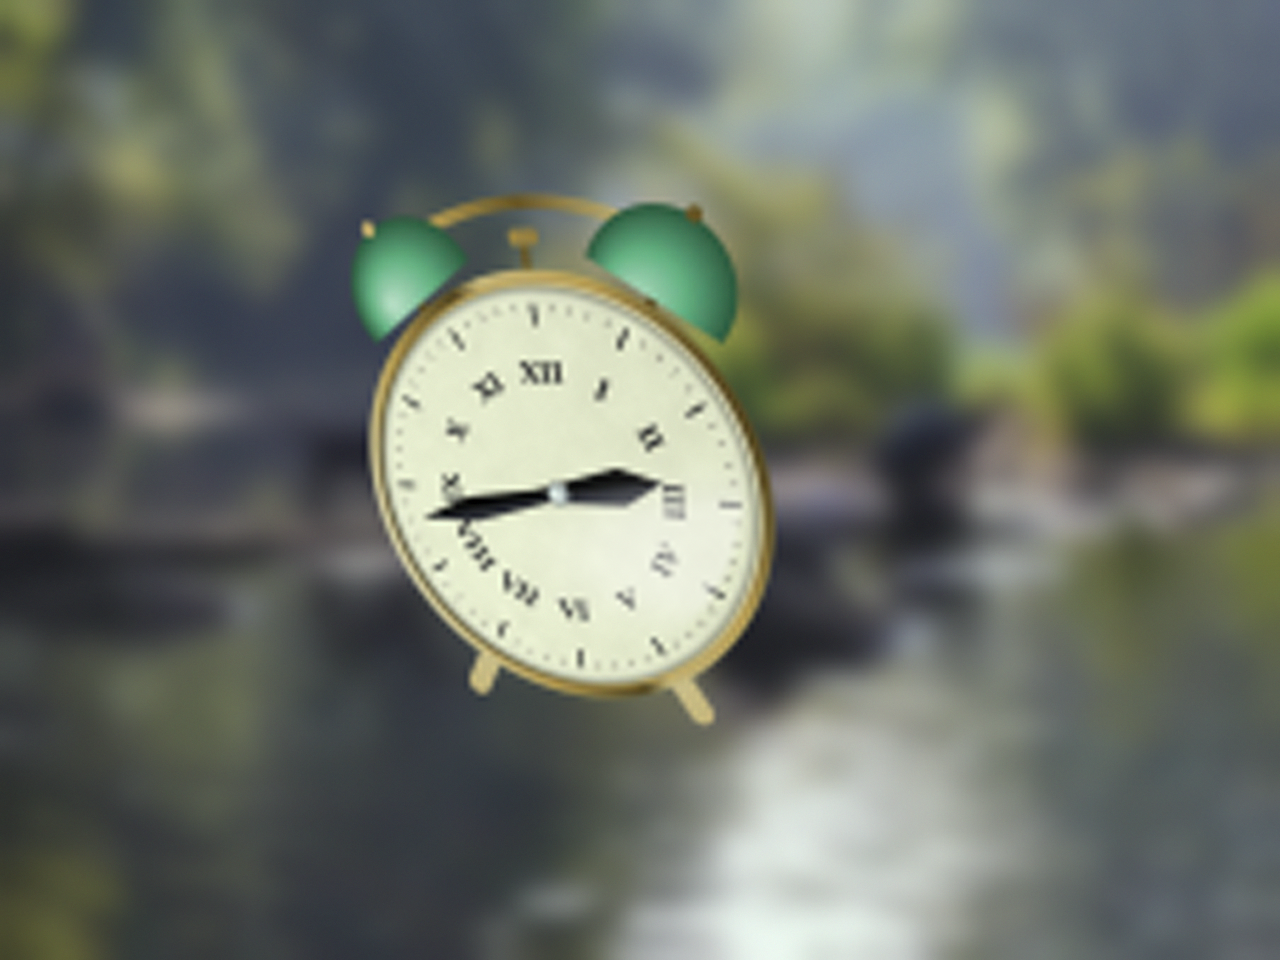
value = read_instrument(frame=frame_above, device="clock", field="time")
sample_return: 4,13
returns 2,43
